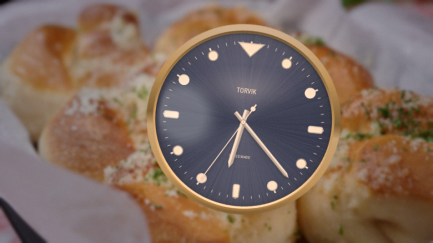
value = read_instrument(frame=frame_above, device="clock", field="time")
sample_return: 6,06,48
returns 6,22,35
